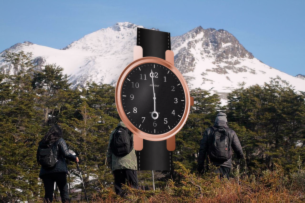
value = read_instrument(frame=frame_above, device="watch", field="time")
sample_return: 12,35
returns 5,59
